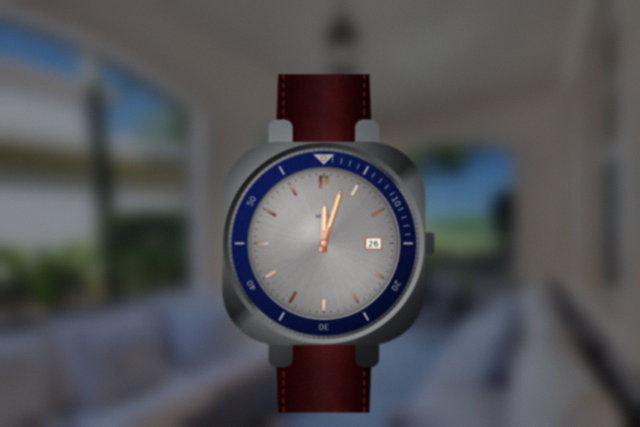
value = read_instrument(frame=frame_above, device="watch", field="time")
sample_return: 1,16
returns 12,03
